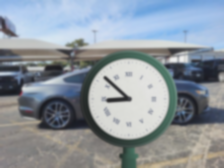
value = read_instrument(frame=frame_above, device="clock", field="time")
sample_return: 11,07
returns 8,52
